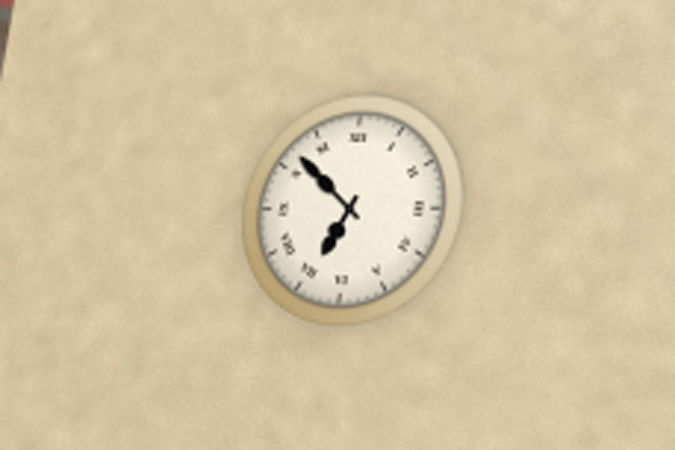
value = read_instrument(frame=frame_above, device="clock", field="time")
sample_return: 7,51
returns 6,52
